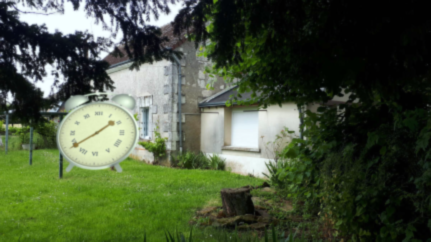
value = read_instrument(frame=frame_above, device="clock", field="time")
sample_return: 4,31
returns 1,39
